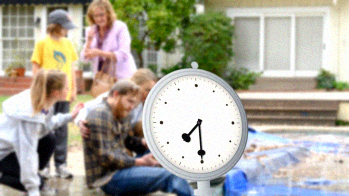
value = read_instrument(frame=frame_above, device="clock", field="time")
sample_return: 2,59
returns 7,30
